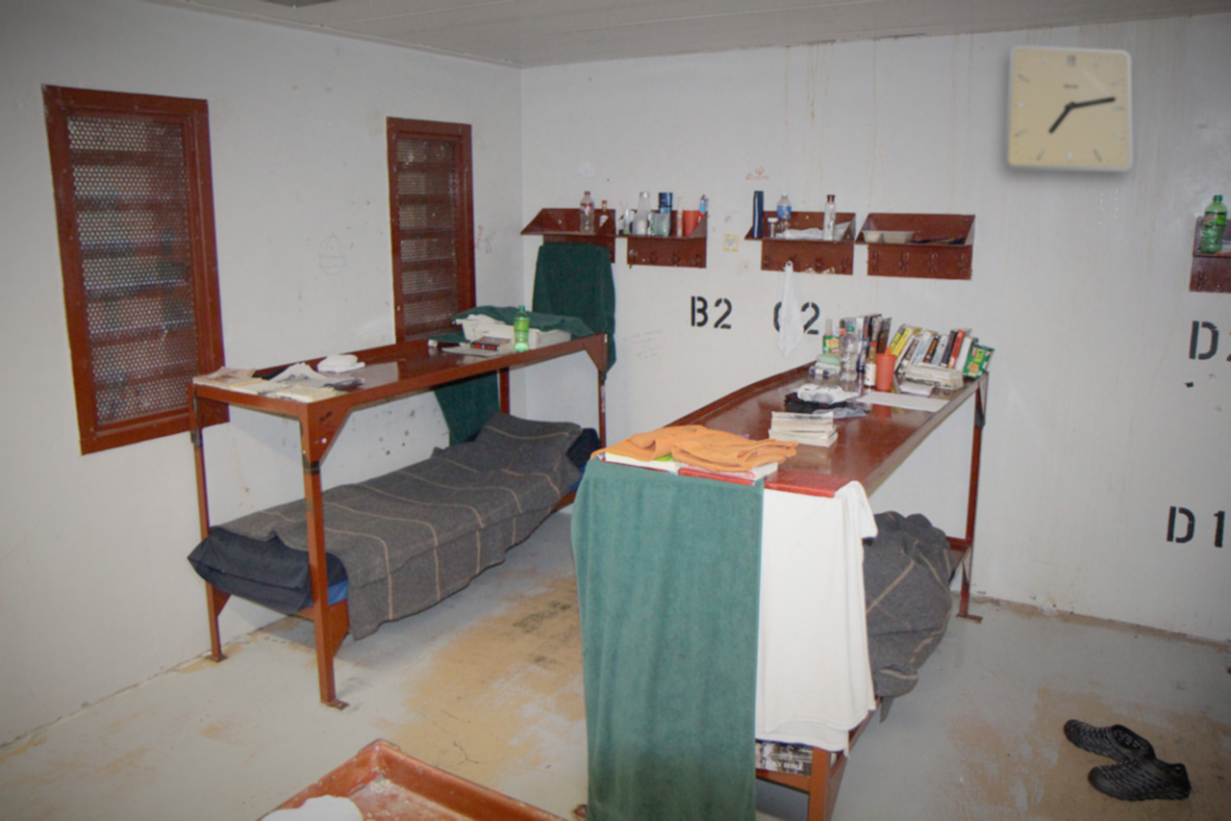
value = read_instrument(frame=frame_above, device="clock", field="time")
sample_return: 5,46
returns 7,13
